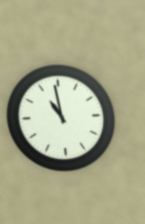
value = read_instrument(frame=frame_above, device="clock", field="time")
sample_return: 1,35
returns 10,59
